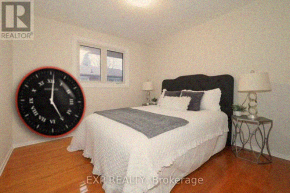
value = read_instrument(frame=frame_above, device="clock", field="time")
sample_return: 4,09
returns 5,01
